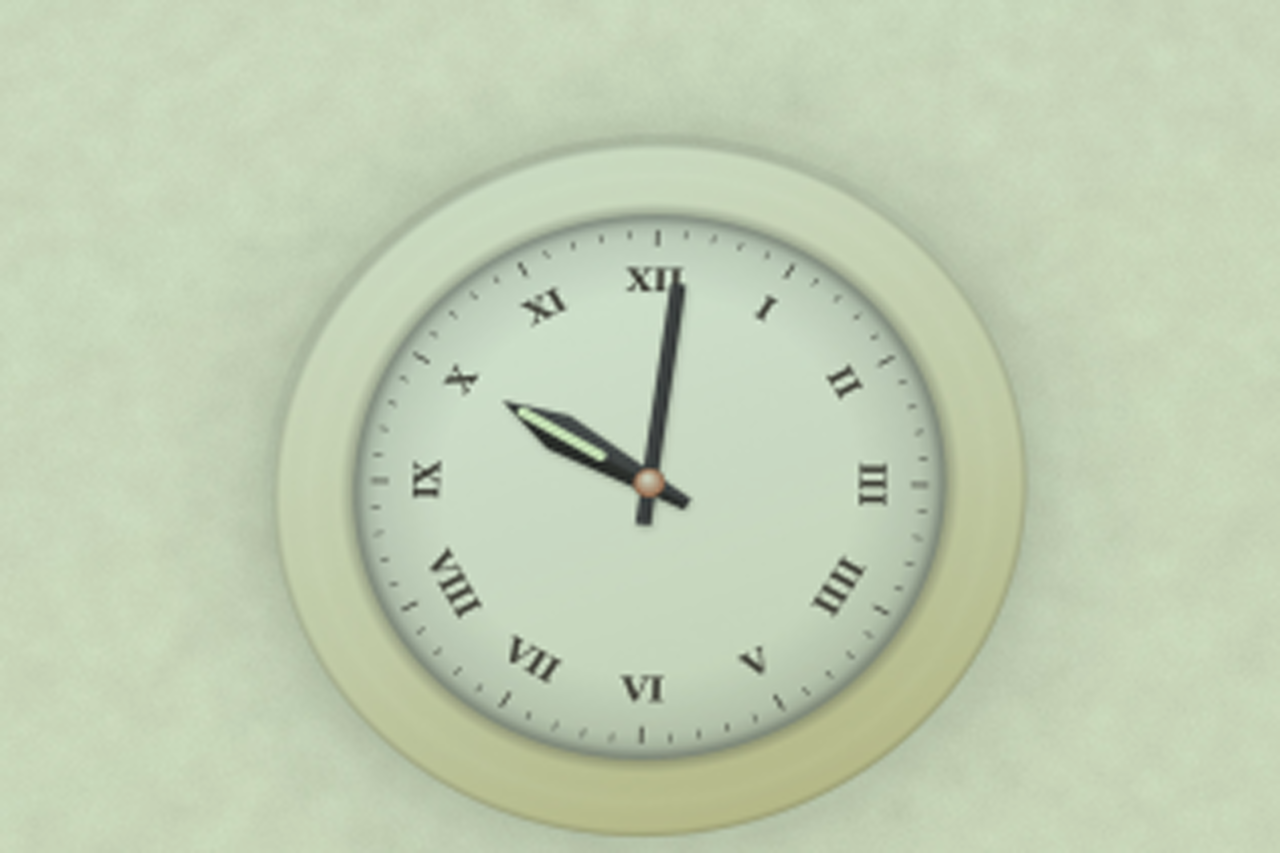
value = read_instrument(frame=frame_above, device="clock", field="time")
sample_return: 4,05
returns 10,01
